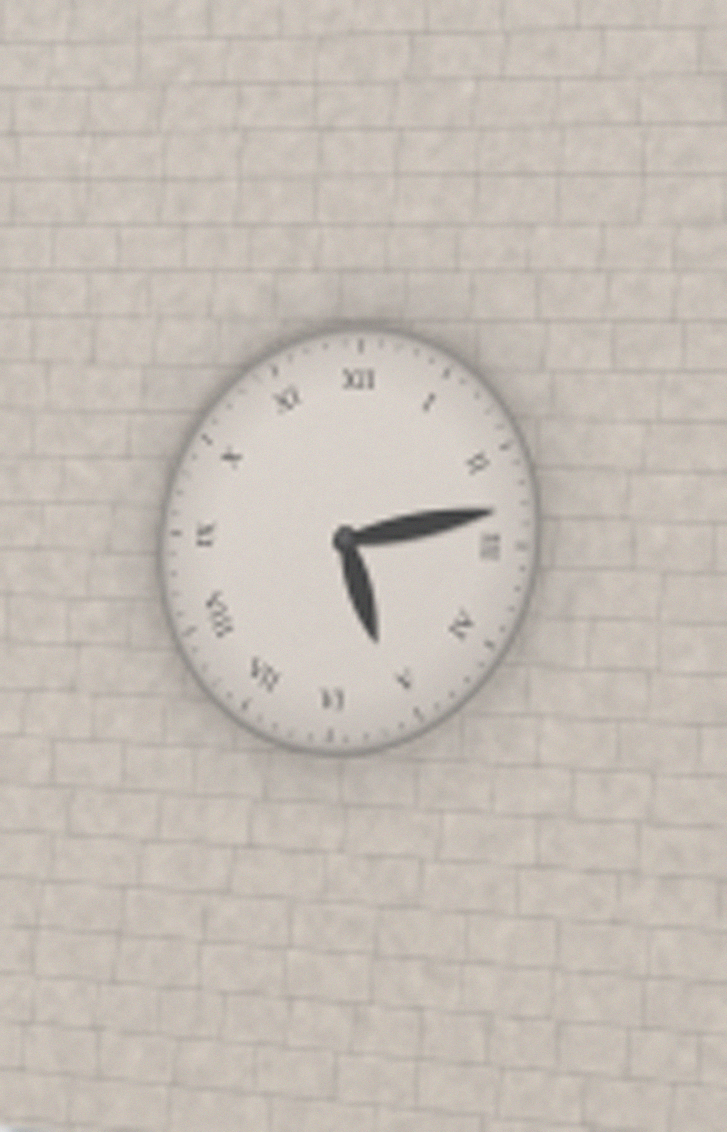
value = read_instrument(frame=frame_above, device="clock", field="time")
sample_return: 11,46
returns 5,13
